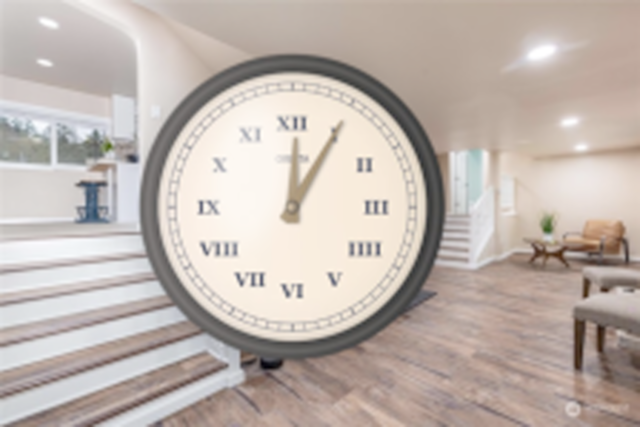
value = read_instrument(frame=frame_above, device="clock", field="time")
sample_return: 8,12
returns 12,05
